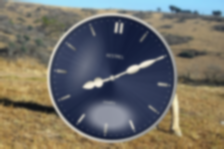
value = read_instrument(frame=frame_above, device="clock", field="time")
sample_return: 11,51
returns 8,10
